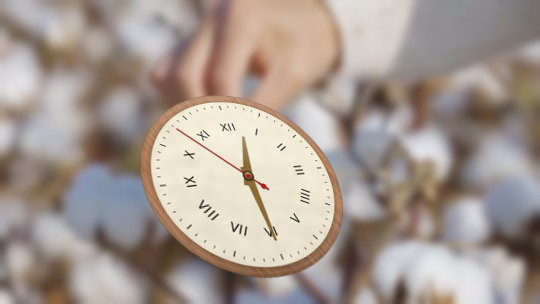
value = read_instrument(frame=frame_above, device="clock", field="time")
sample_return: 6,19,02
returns 12,29,53
